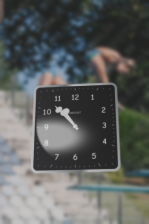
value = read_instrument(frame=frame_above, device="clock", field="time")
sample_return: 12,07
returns 10,53
